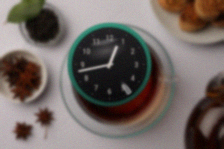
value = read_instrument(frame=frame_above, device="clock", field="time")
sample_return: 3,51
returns 12,43
